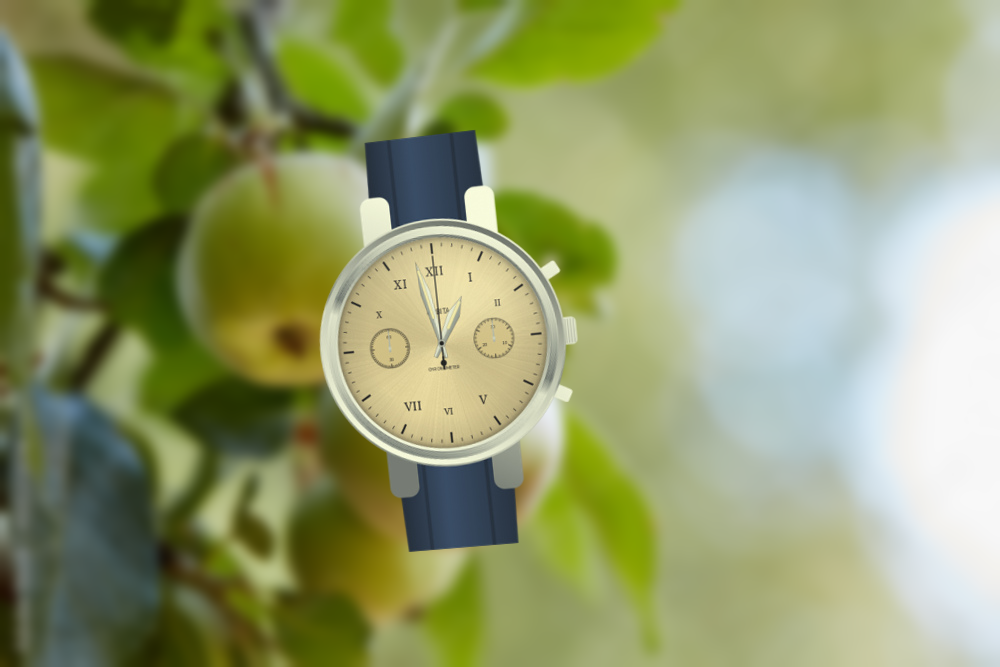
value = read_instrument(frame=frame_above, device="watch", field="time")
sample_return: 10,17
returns 12,58
